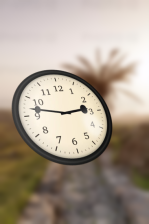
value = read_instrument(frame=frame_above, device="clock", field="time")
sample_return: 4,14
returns 2,47
